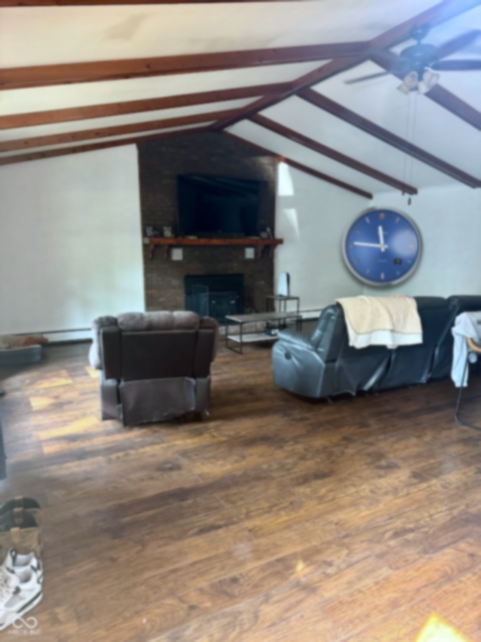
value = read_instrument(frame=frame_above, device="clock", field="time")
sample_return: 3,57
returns 11,46
